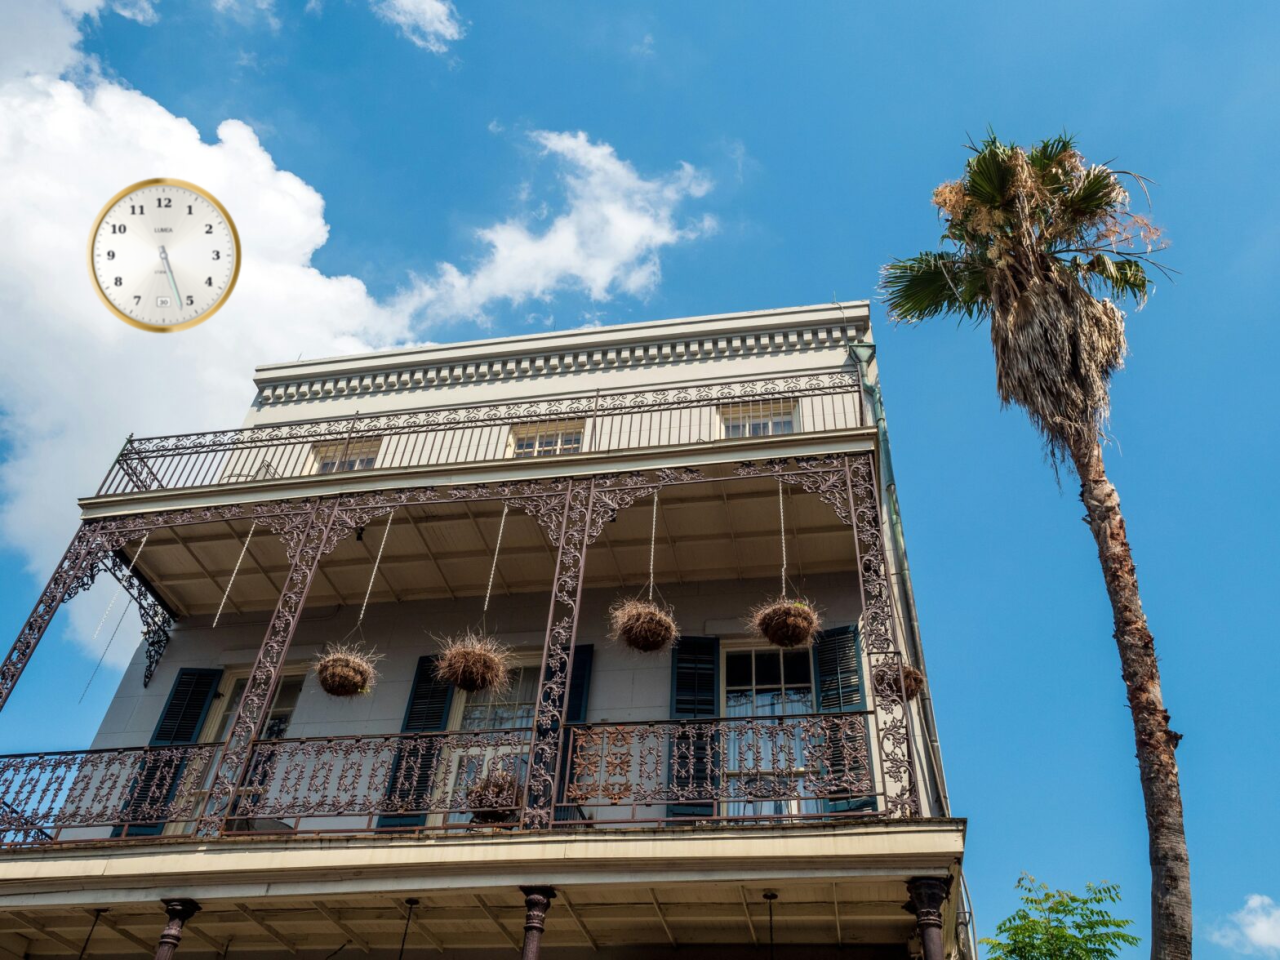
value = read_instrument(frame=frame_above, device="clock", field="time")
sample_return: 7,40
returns 5,27
